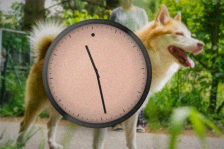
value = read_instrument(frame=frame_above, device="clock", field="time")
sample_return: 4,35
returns 11,29
